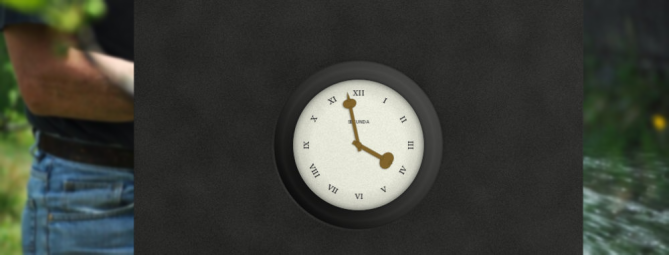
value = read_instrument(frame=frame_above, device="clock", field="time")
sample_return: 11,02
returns 3,58
